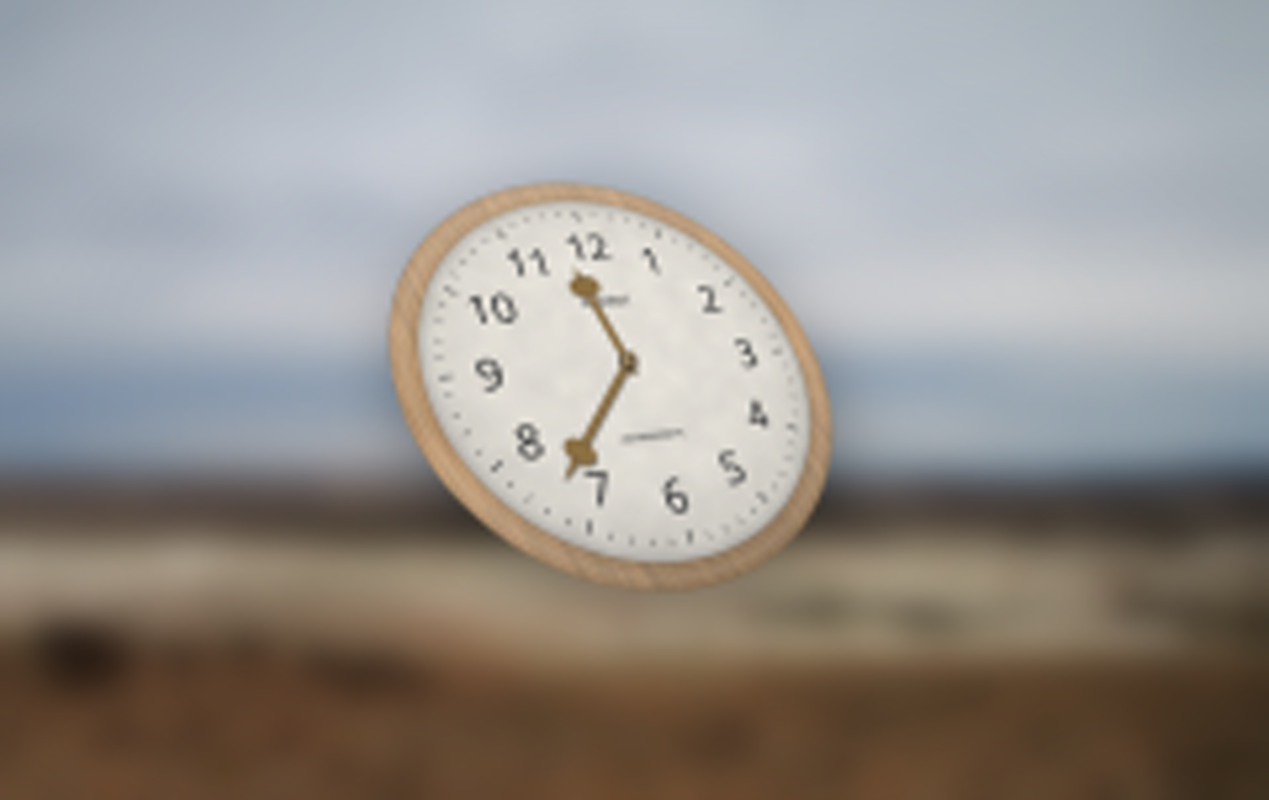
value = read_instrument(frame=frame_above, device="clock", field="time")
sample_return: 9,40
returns 11,37
